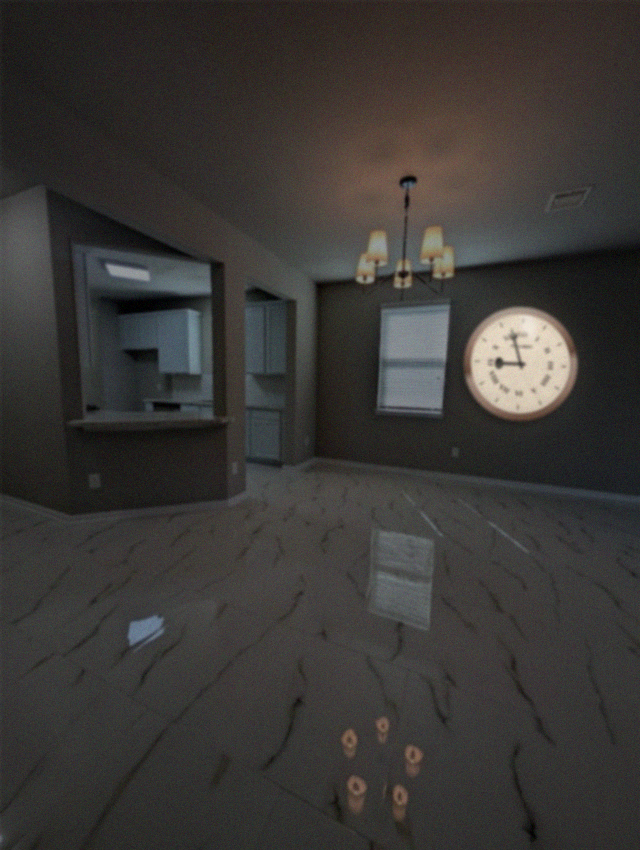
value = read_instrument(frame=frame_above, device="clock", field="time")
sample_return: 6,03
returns 8,57
